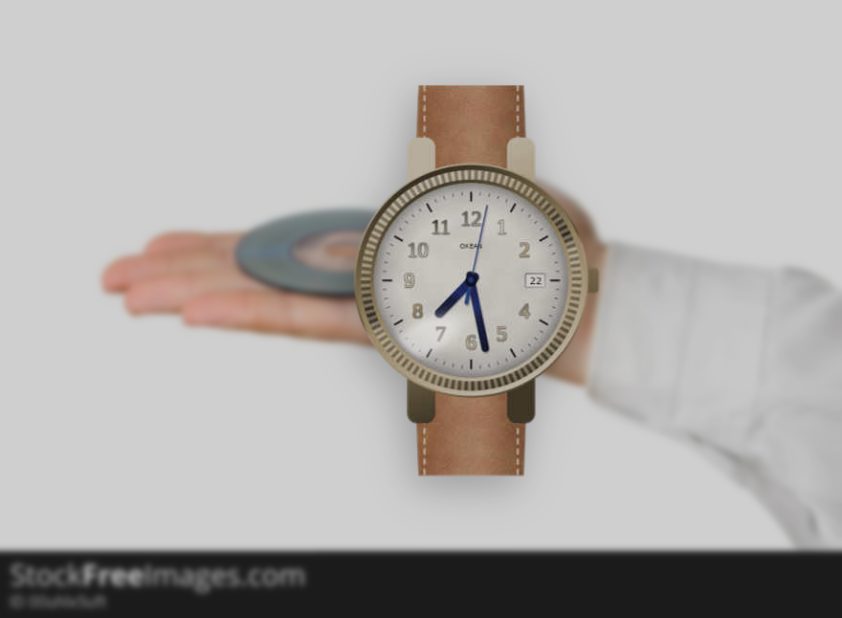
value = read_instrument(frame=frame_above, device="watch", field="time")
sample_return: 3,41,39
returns 7,28,02
